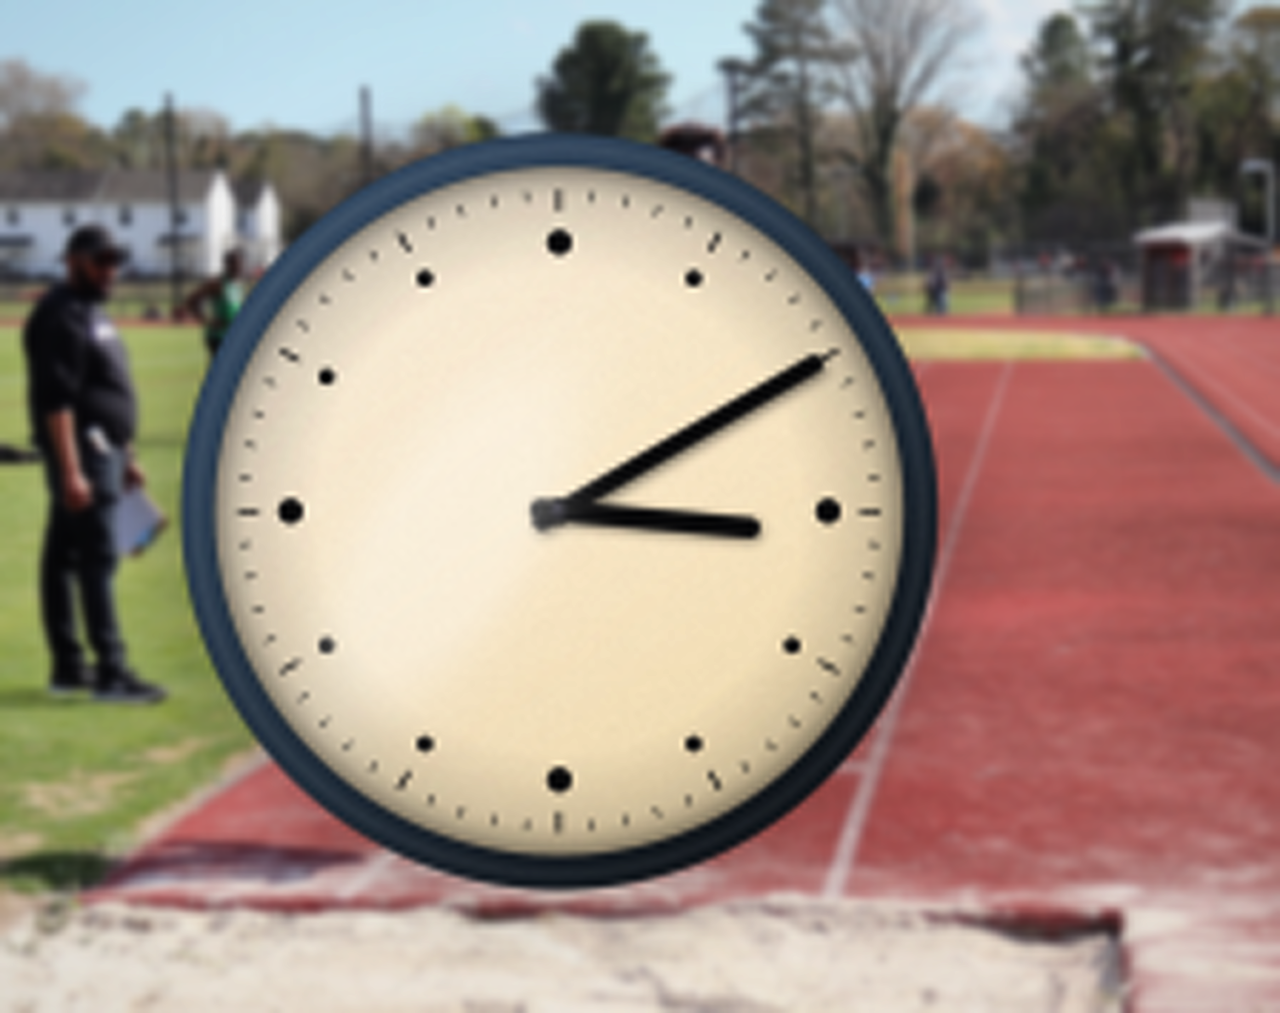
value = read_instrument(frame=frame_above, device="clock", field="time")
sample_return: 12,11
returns 3,10
